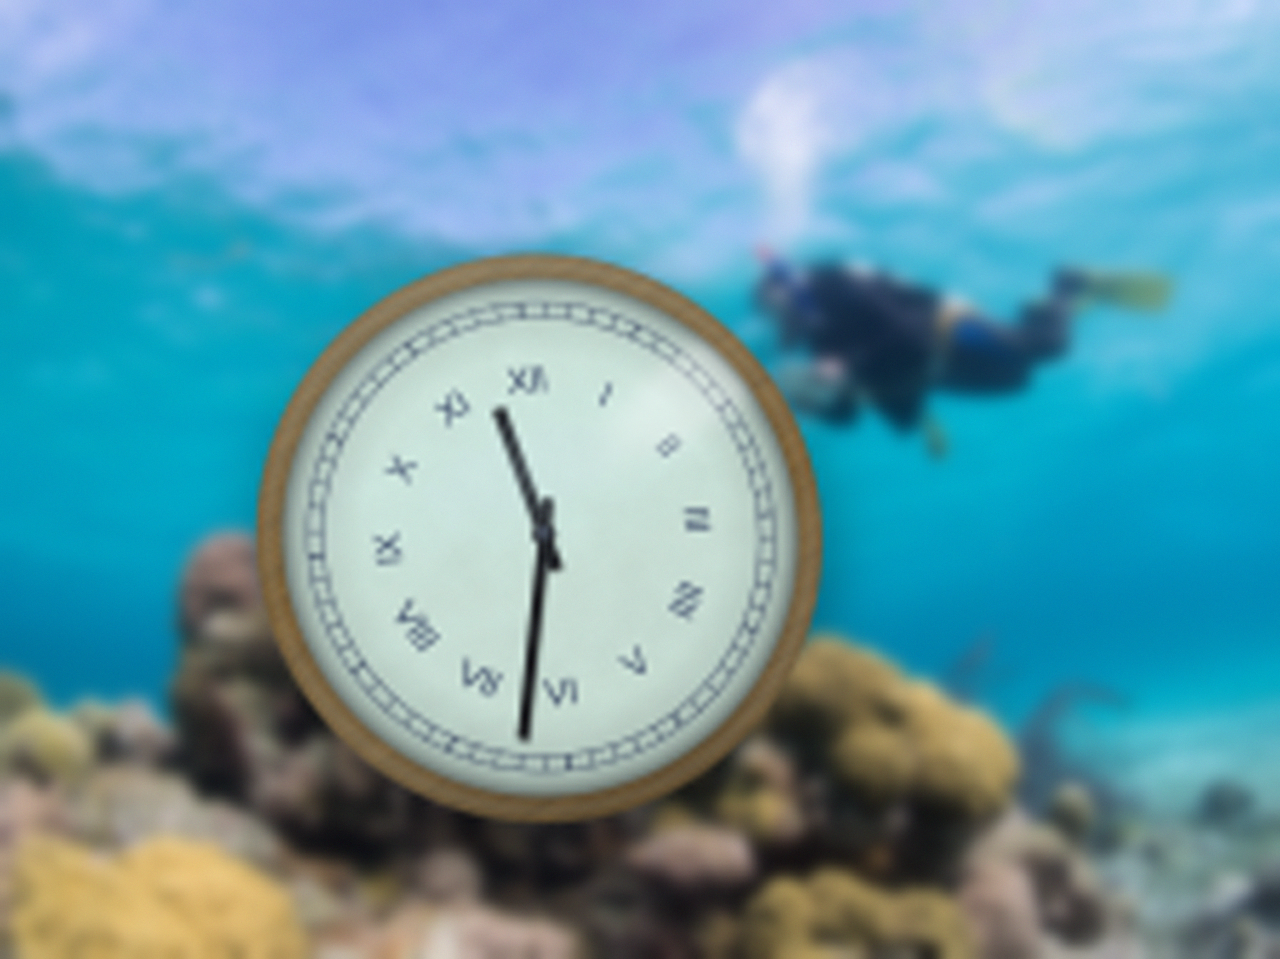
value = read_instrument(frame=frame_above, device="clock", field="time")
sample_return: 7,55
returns 11,32
